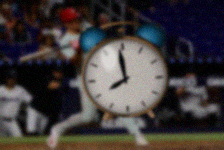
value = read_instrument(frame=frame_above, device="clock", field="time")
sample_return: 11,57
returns 7,59
